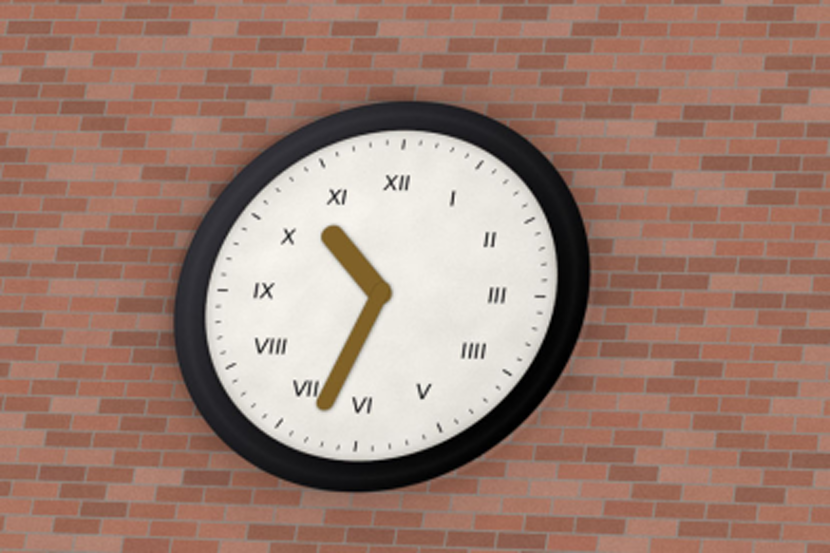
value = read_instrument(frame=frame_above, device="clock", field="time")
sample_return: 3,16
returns 10,33
